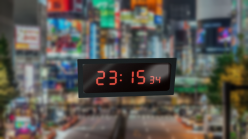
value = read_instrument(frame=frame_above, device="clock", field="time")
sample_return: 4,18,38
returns 23,15,34
